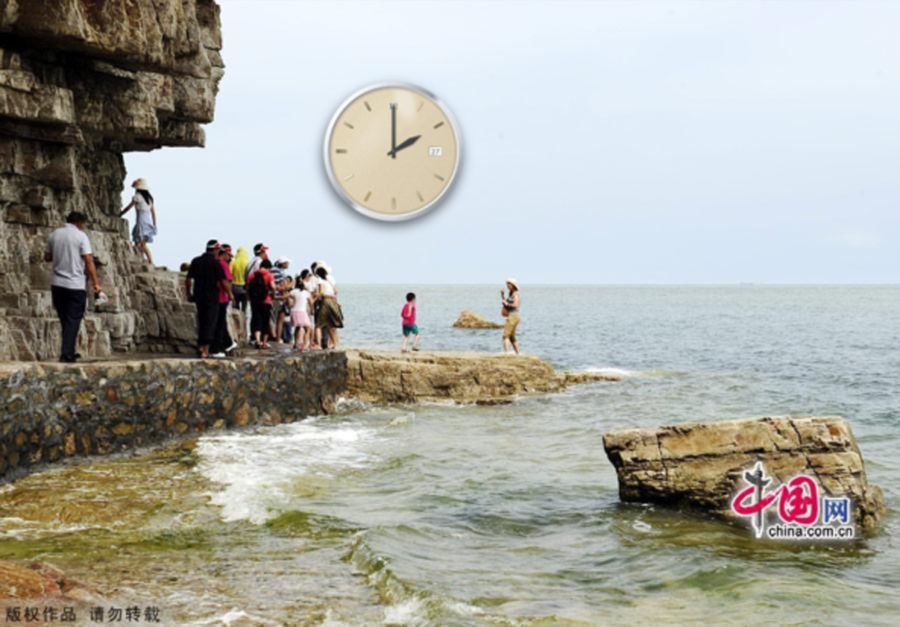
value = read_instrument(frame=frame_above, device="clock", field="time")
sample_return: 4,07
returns 2,00
